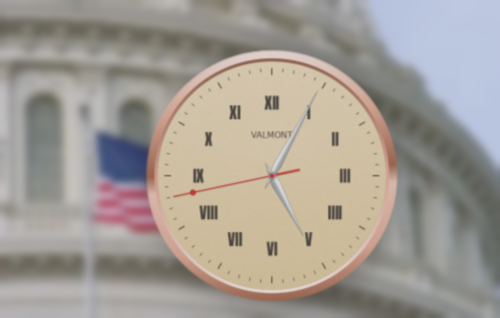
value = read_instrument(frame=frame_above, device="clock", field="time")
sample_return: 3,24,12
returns 5,04,43
